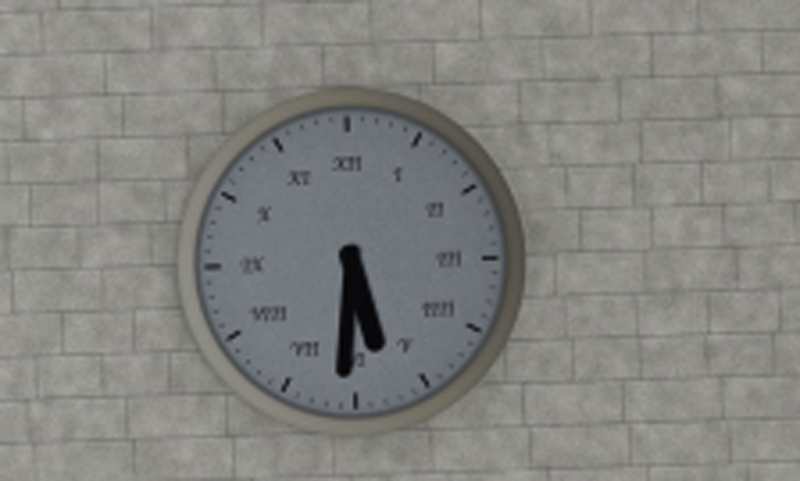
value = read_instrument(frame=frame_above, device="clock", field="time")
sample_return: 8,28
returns 5,31
